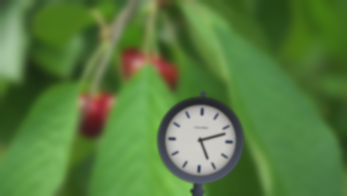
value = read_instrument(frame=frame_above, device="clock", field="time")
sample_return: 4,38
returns 5,12
